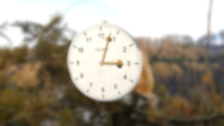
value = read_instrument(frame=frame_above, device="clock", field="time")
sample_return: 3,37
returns 3,03
